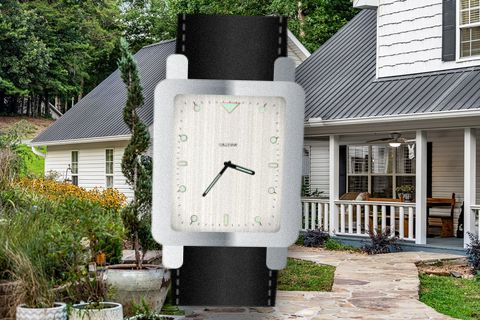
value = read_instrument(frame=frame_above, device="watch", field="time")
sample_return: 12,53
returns 3,36
